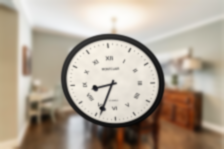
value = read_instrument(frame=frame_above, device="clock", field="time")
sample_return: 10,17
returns 8,34
